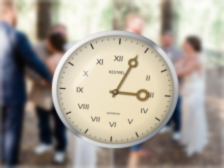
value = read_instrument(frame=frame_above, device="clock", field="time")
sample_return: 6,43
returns 3,04
